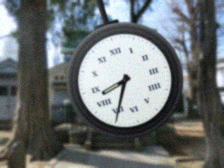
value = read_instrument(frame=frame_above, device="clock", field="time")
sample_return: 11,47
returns 8,35
